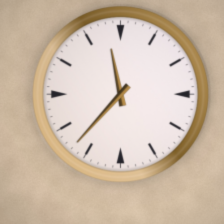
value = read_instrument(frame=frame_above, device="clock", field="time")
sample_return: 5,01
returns 11,37
